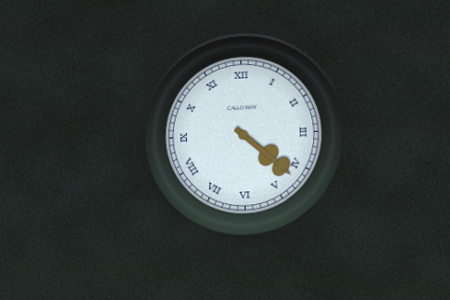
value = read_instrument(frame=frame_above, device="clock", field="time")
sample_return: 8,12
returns 4,22
